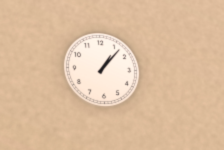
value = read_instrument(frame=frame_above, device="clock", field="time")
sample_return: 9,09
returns 1,07
